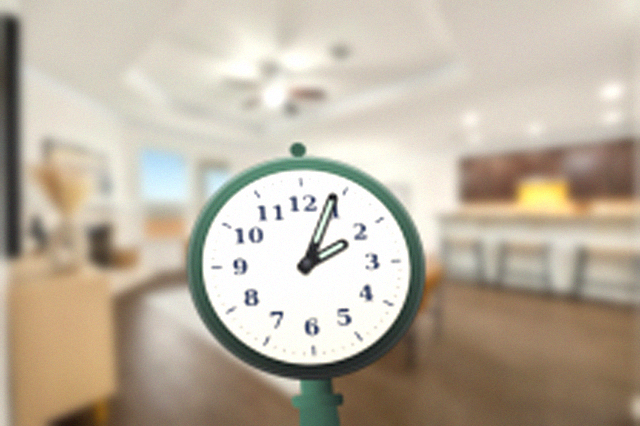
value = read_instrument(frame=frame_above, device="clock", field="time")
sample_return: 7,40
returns 2,04
